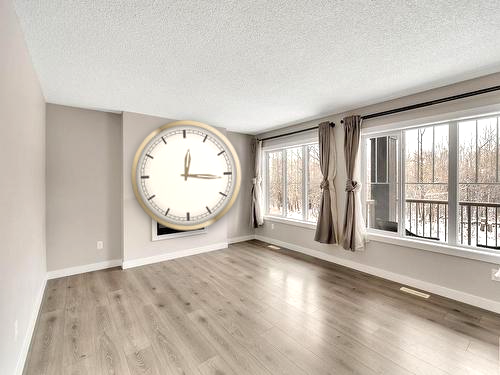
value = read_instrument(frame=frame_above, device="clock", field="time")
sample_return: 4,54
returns 12,16
